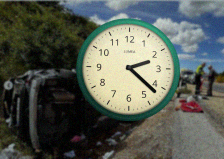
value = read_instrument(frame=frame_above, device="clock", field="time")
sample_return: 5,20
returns 2,22
